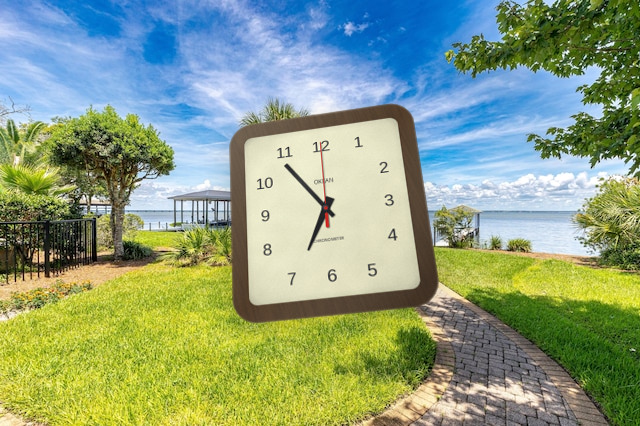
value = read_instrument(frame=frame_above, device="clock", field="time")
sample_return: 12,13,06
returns 6,54,00
